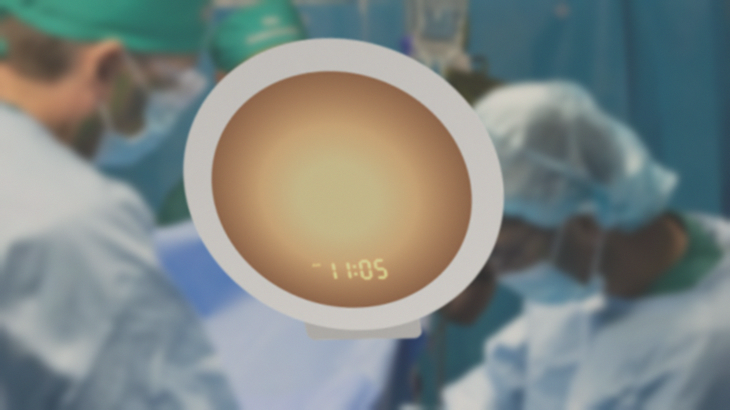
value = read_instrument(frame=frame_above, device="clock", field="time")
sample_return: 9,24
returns 11,05
